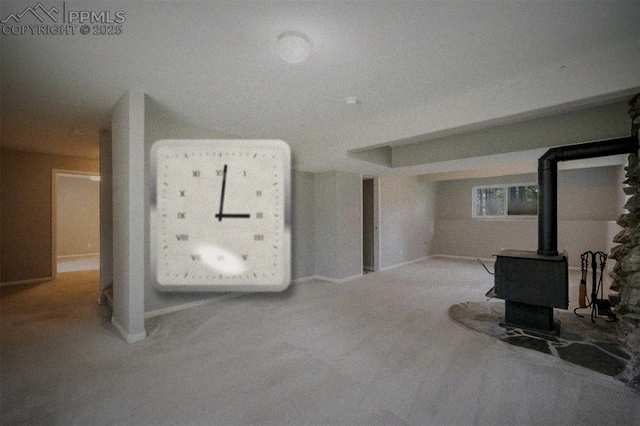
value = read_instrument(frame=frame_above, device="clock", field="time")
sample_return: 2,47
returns 3,01
